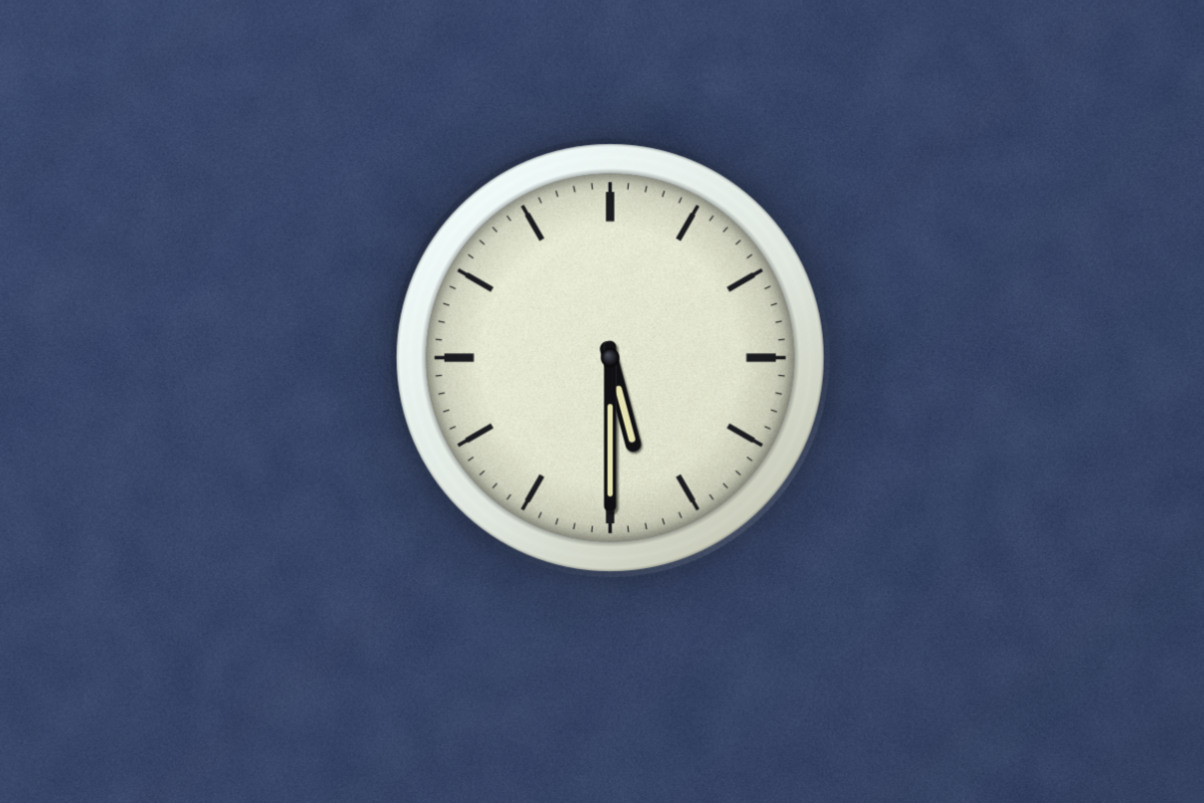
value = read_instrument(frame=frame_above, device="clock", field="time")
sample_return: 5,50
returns 5,30
